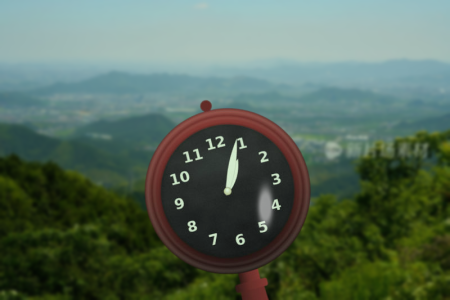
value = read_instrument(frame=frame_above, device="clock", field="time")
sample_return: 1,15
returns 1,04
